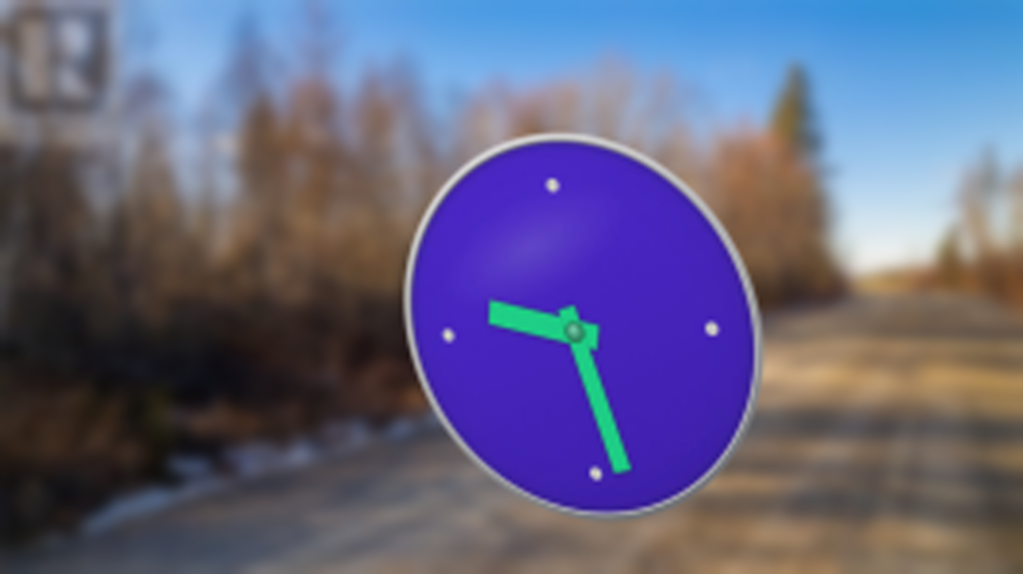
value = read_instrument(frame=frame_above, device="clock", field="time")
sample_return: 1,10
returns 9,28
